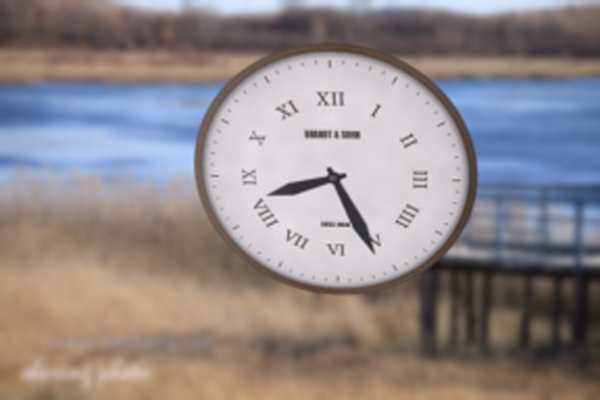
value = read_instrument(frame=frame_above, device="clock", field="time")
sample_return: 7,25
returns 8,26
